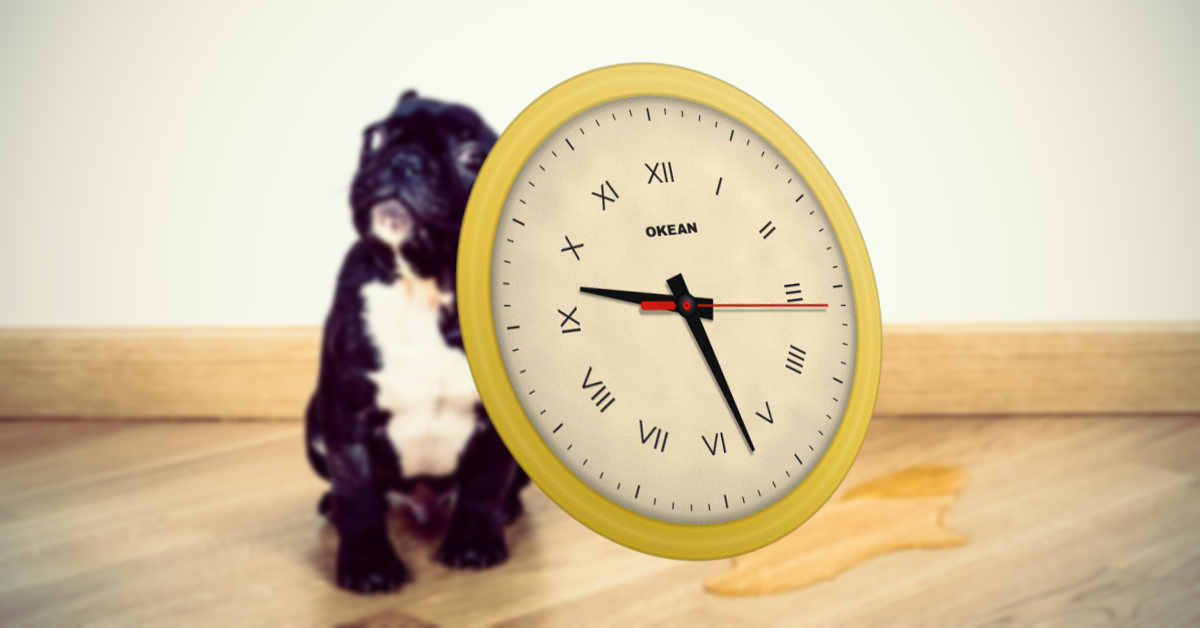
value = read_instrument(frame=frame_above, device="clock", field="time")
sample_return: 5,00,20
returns 9,27,16
